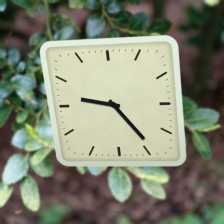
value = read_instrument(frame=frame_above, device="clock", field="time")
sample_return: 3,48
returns 9,24
